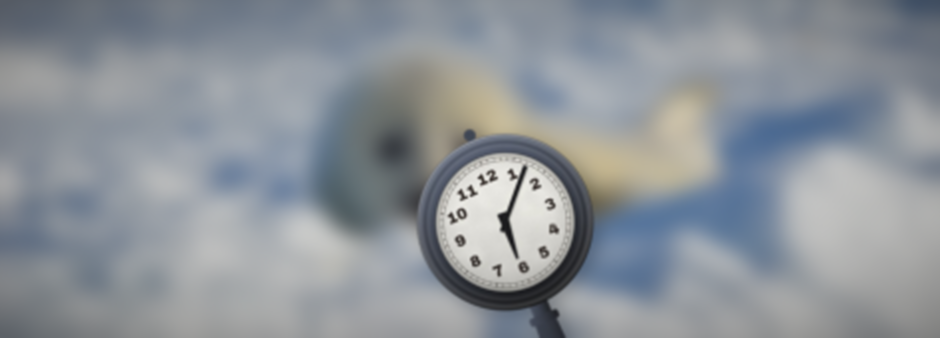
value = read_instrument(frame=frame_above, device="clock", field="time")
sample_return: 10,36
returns 6,07
